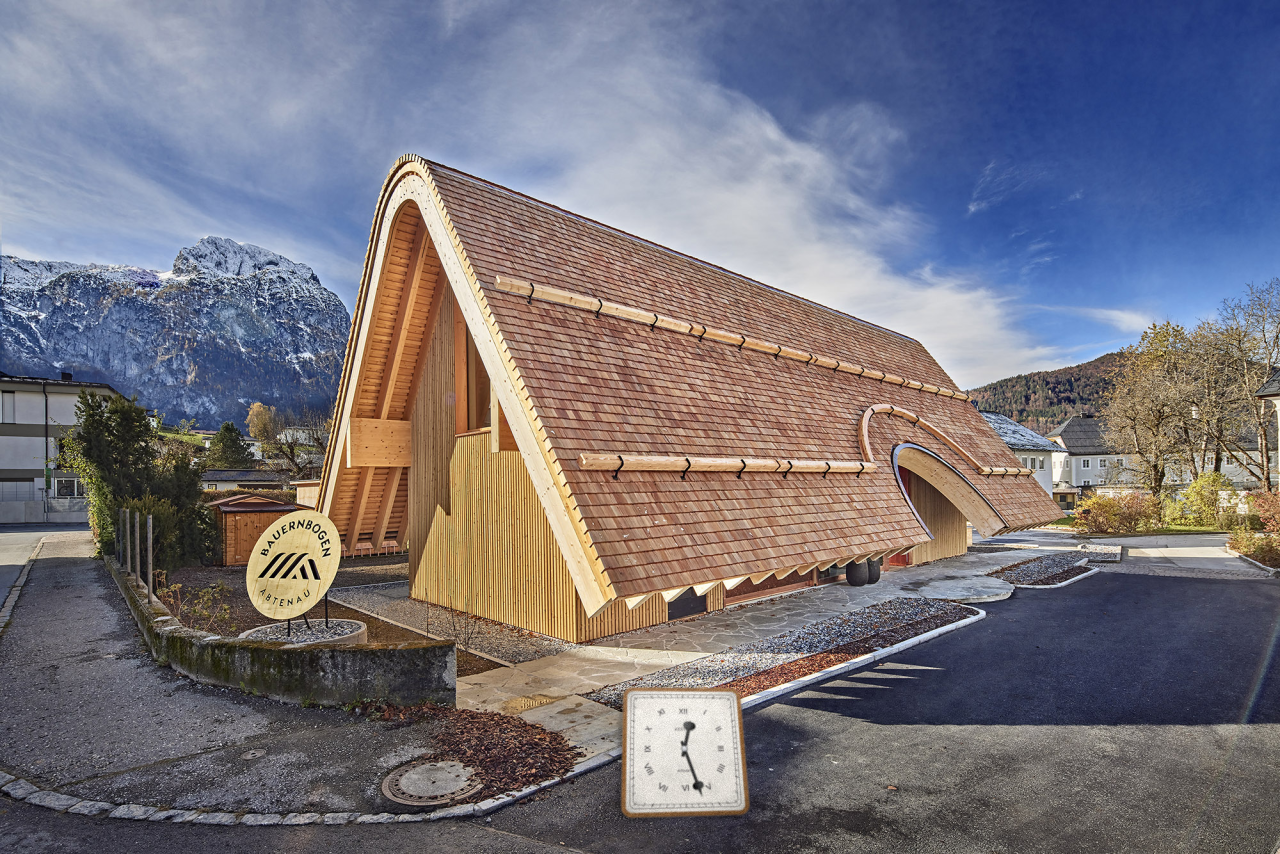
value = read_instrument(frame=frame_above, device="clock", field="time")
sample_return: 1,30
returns 12,27
